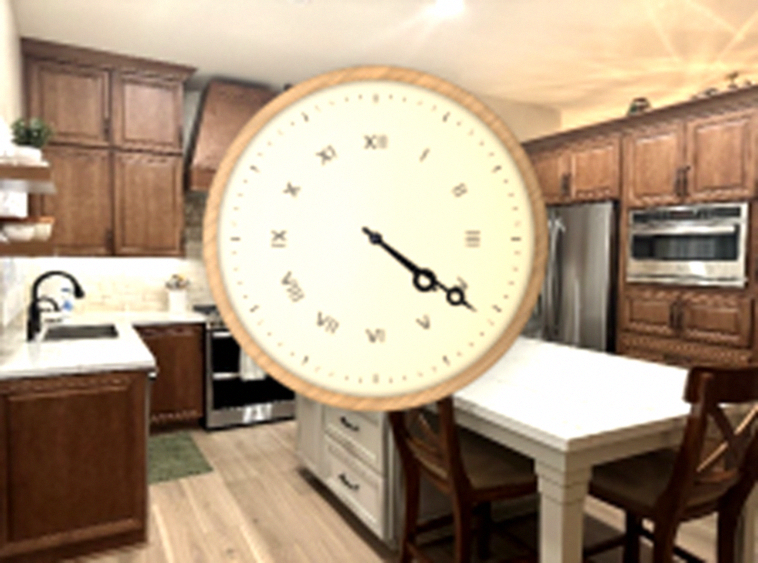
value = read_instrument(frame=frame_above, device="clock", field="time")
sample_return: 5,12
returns 4,21
